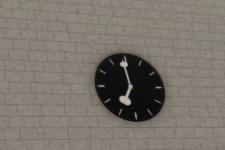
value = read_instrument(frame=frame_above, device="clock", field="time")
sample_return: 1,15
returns 6,59
